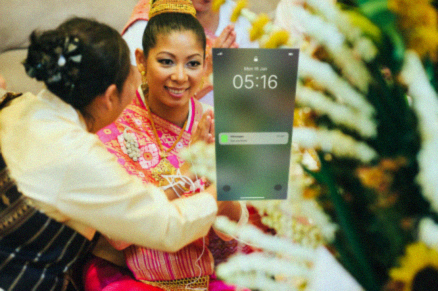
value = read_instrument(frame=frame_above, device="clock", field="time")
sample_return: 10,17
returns 5,16
